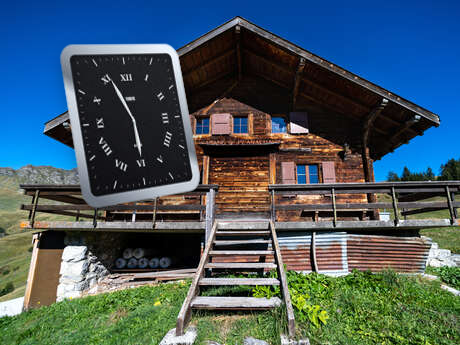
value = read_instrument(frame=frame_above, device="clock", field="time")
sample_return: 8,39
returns 5,56
